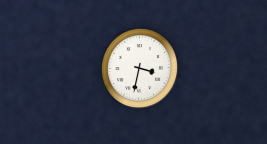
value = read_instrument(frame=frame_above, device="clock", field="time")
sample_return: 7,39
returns 3,32
